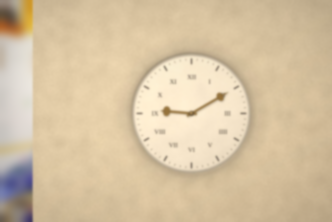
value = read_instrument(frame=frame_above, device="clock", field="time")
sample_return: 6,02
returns 9,10
